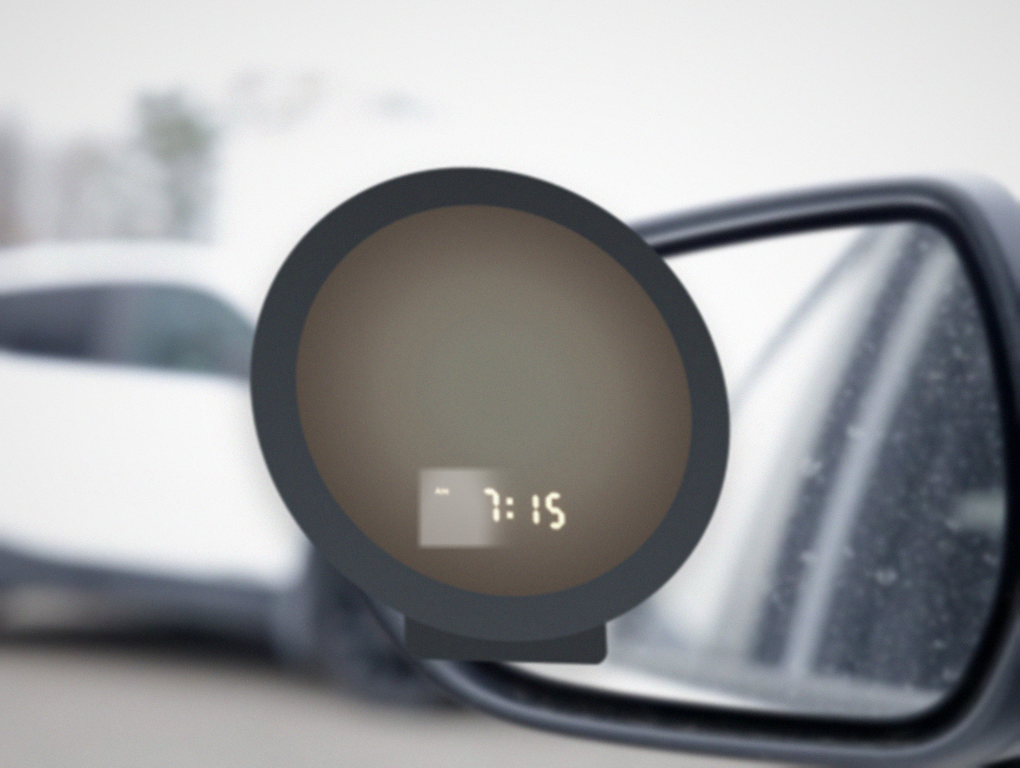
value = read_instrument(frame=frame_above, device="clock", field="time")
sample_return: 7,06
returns 7,15
